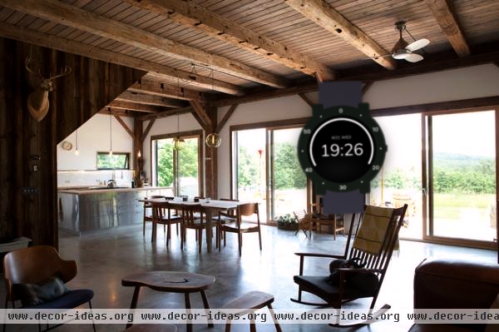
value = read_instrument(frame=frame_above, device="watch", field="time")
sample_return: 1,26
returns 19,26
